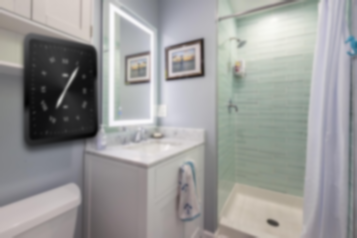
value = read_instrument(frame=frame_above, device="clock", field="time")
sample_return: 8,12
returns 7,06
